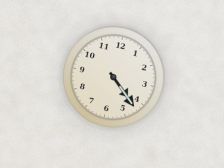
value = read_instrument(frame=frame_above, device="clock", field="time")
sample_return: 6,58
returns 4,22
